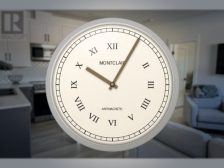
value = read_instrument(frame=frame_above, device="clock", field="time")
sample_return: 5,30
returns 10,05
